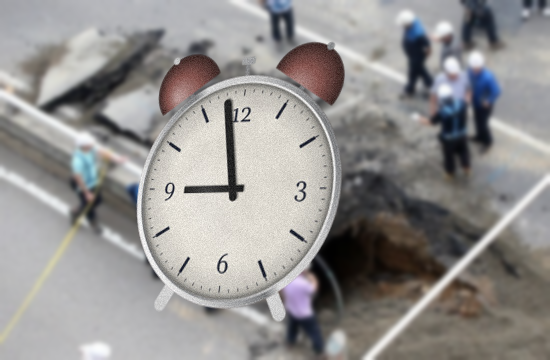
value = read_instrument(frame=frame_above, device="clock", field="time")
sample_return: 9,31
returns 8,58
